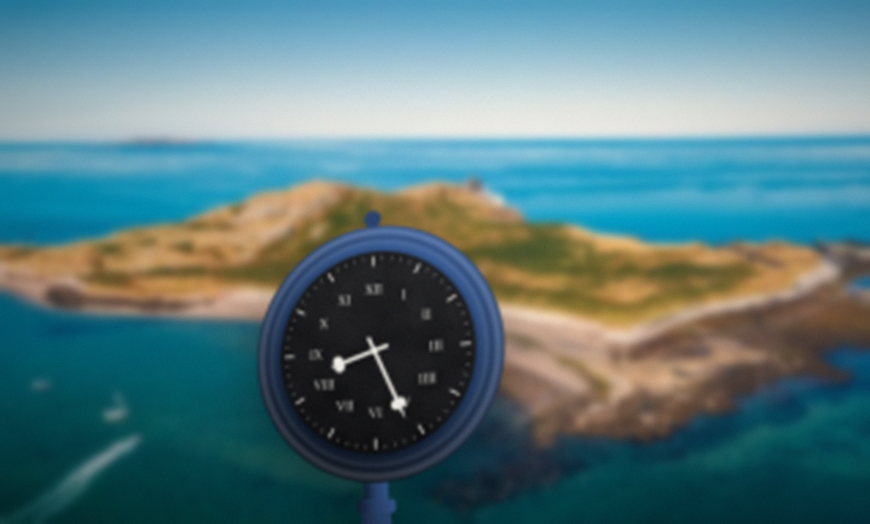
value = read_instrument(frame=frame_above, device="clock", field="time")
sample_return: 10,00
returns 8,26
